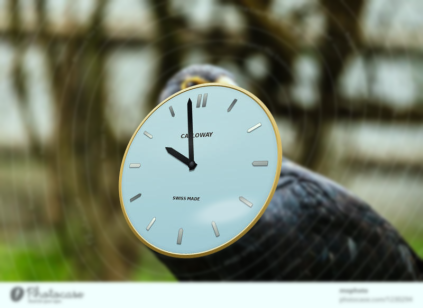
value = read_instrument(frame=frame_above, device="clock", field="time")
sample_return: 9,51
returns 9,58
